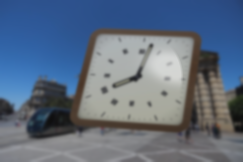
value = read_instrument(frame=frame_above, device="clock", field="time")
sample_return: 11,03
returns 8,02
